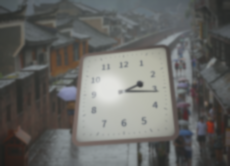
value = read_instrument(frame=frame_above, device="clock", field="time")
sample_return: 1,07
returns 2,16
